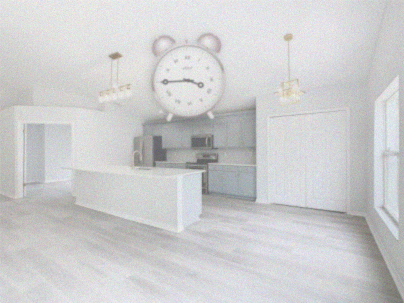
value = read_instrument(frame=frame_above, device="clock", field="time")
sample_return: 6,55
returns 3,45
